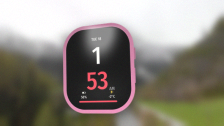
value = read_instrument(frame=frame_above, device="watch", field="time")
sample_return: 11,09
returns 1,53
